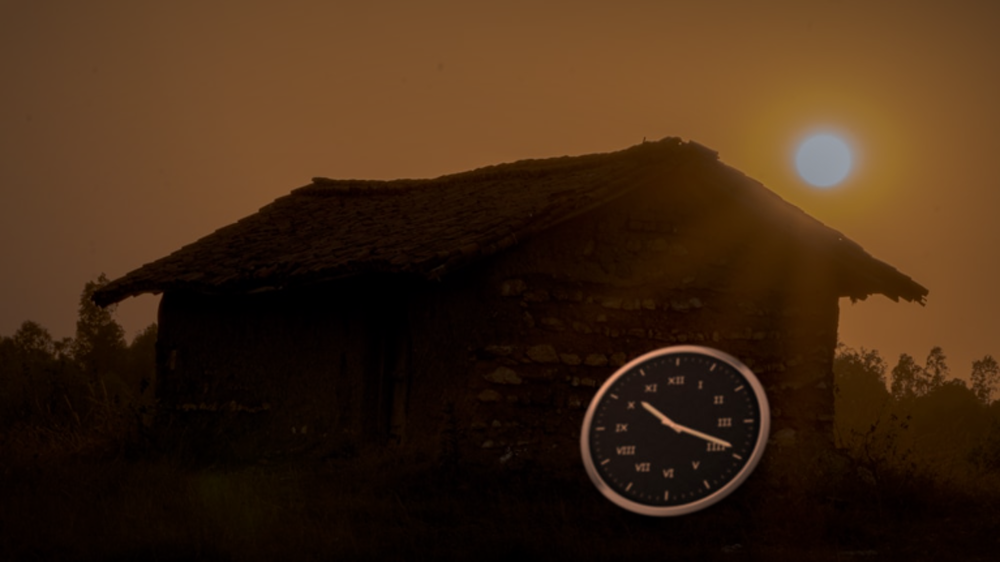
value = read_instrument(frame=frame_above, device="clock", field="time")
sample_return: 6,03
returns 10,19
